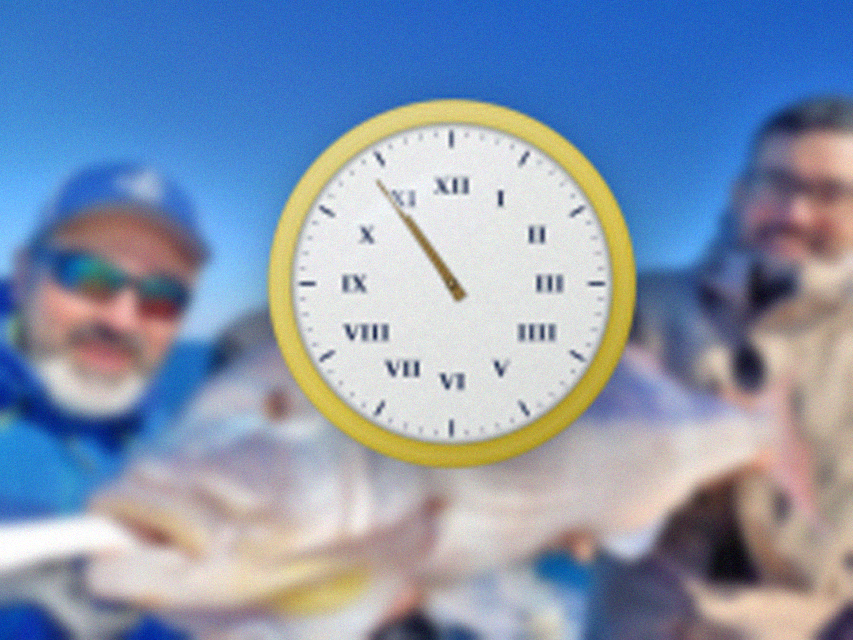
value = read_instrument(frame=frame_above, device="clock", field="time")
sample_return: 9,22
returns 10,54
